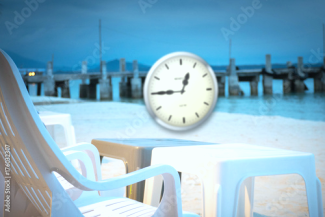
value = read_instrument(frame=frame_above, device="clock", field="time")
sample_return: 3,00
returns 12,45
